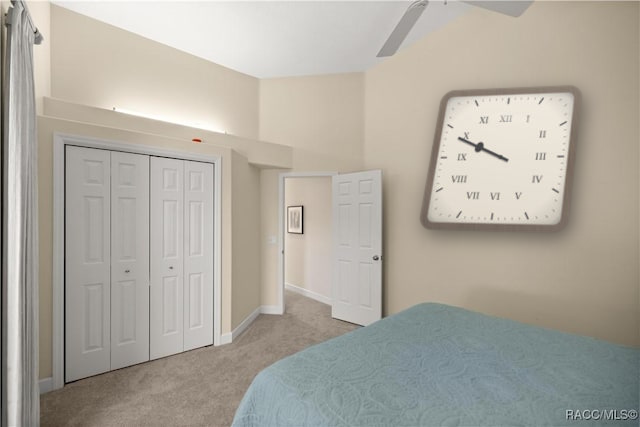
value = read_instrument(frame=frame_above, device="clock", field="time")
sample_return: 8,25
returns 9,49
